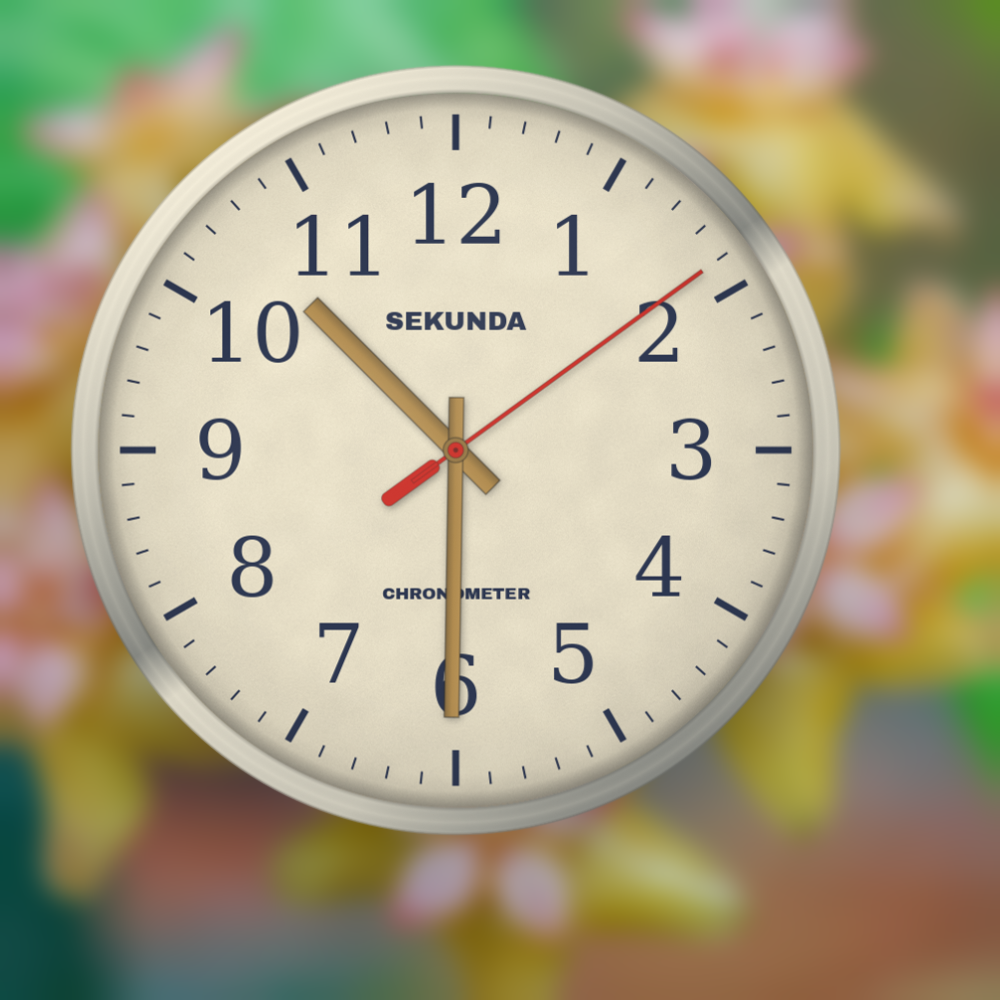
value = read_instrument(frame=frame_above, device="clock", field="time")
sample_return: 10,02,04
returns 10,30,09
